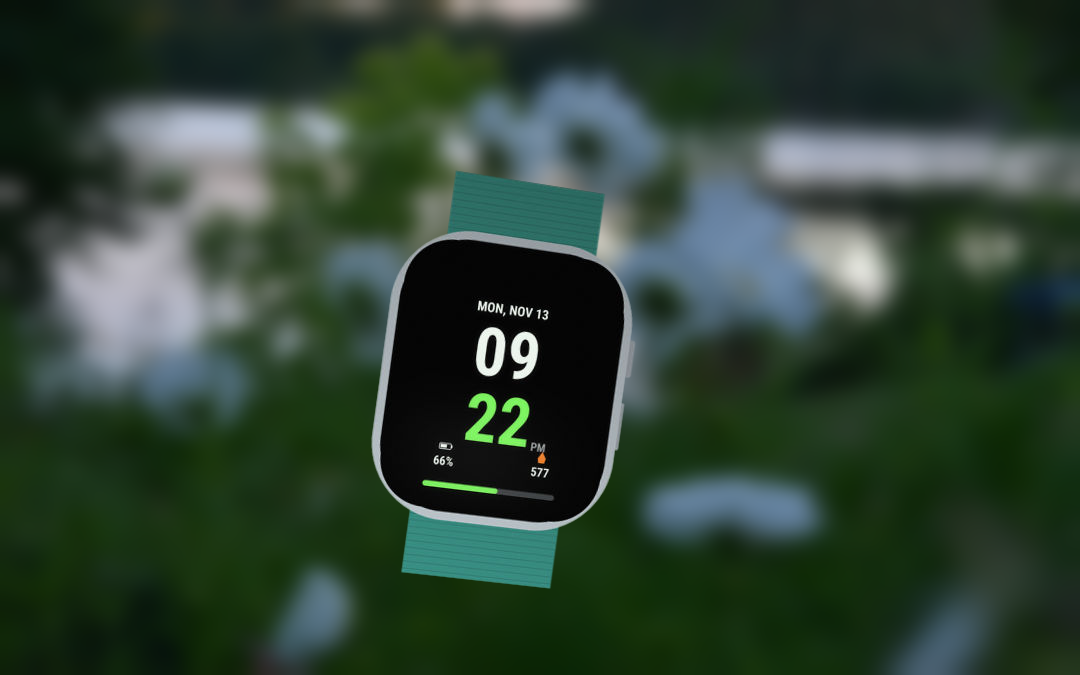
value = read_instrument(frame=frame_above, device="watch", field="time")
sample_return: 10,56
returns 9,22
